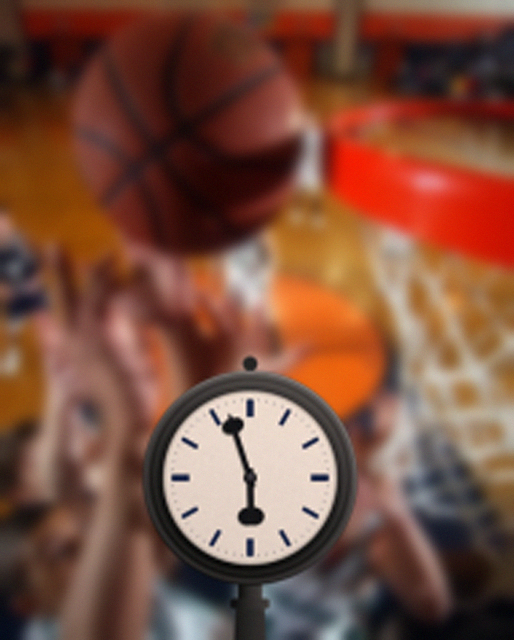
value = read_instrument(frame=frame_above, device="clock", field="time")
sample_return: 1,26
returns 5,57
